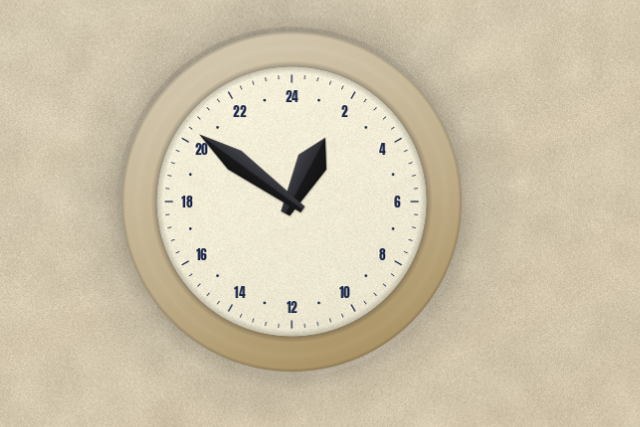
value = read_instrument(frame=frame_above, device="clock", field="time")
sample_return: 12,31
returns 1,51
